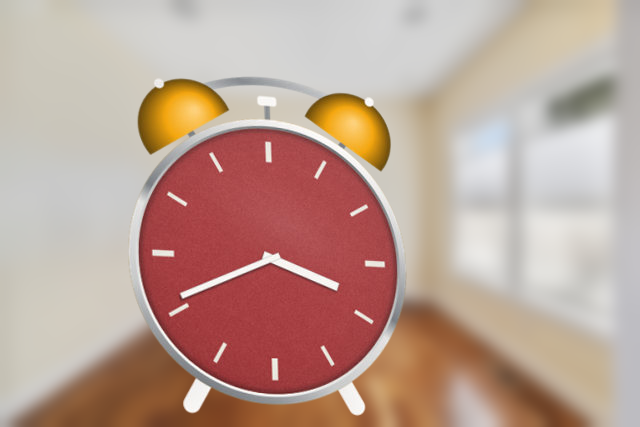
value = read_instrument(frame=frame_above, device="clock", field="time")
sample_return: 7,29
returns 3,41
